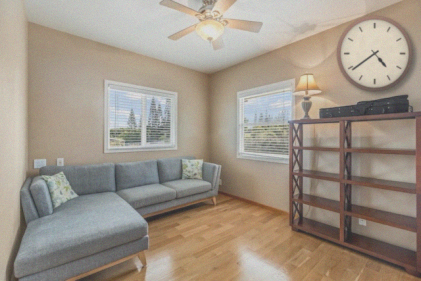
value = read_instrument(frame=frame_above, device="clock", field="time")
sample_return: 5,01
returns 4,39
